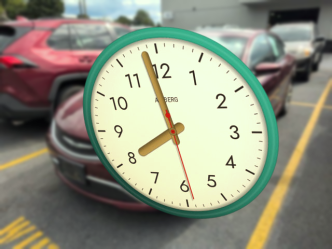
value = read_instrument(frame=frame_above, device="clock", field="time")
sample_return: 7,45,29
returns 7,58,29
